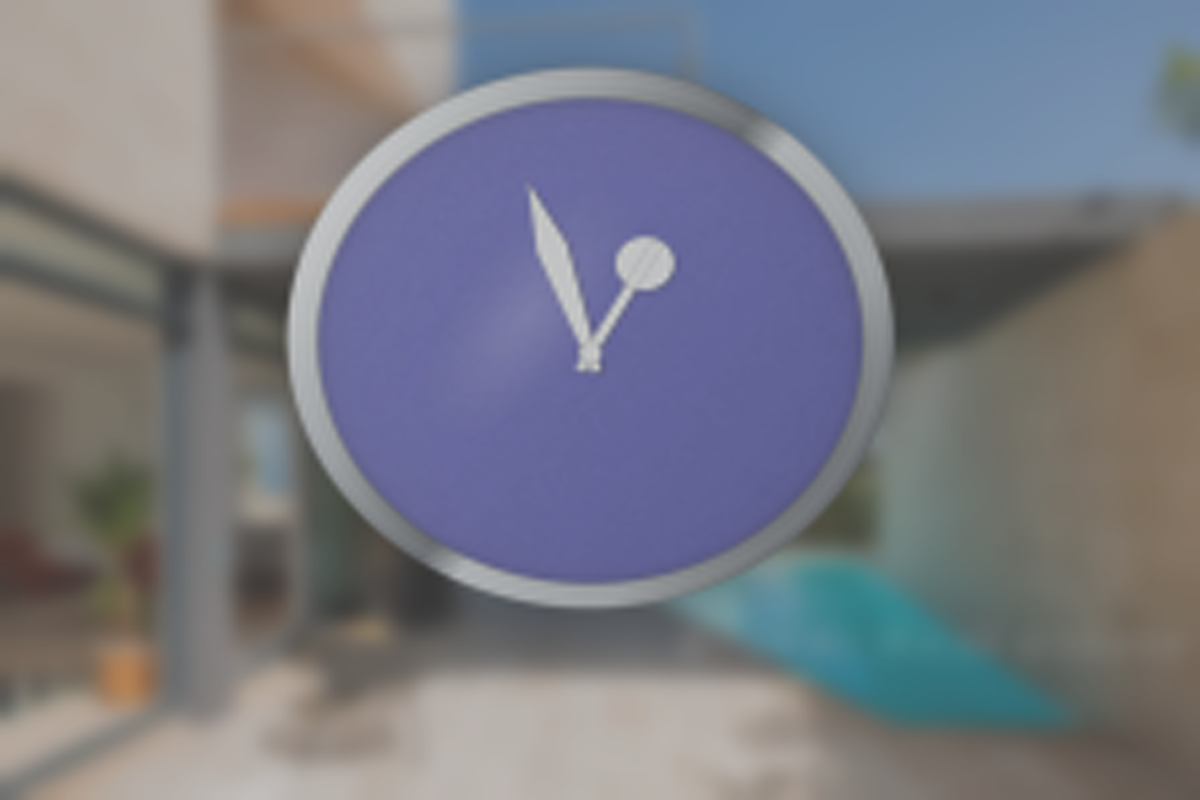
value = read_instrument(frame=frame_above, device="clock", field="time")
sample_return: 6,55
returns 12,57
